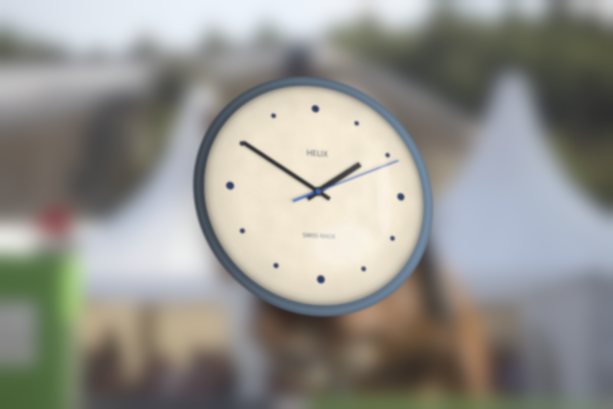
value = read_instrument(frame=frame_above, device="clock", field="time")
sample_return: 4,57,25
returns 1,50,11
